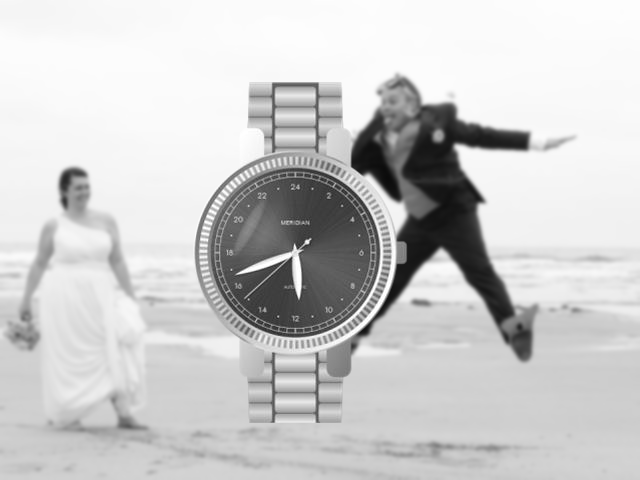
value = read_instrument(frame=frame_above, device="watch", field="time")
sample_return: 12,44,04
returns 11,41,38
